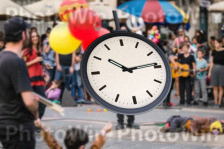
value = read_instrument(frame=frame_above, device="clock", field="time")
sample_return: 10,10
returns 10,14
